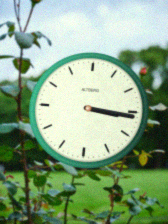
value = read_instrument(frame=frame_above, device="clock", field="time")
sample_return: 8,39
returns 3,16
